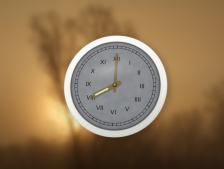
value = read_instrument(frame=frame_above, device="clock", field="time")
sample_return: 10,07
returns 8,00
